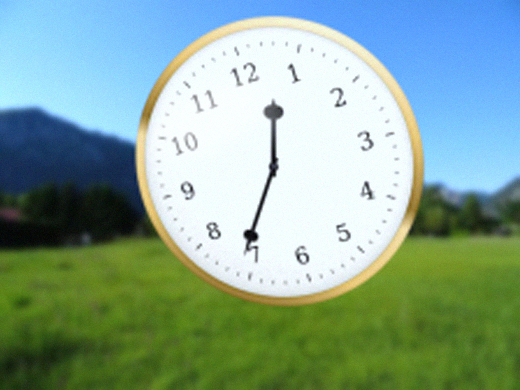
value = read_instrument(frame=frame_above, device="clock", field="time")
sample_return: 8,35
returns 12,36
